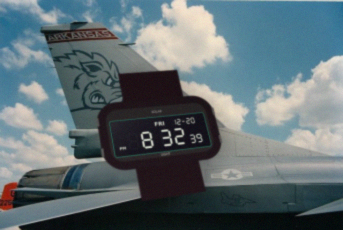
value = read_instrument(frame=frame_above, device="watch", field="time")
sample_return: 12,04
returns 8,32
